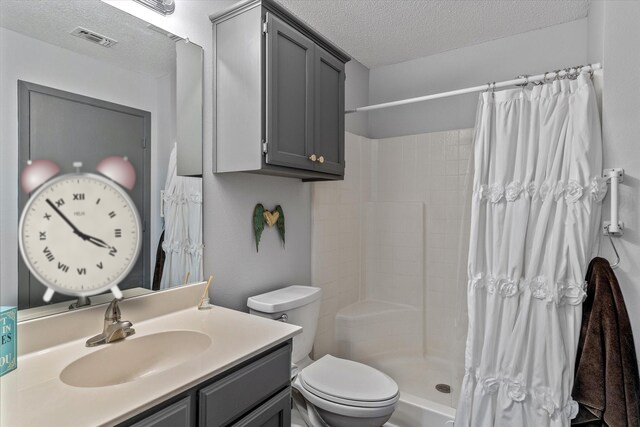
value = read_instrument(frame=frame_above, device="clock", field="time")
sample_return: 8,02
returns 3,53
